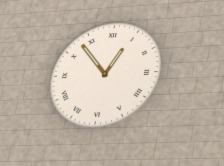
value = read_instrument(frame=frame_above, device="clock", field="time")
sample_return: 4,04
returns 12,53
